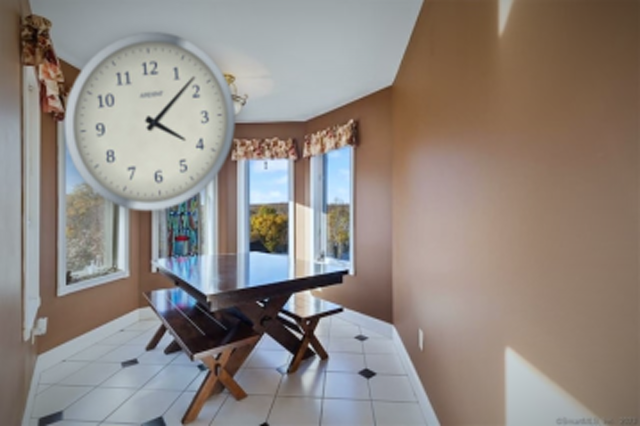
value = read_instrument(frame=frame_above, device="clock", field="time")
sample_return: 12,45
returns 4,08
